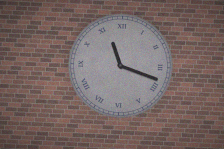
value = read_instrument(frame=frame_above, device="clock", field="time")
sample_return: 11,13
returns 11,18
